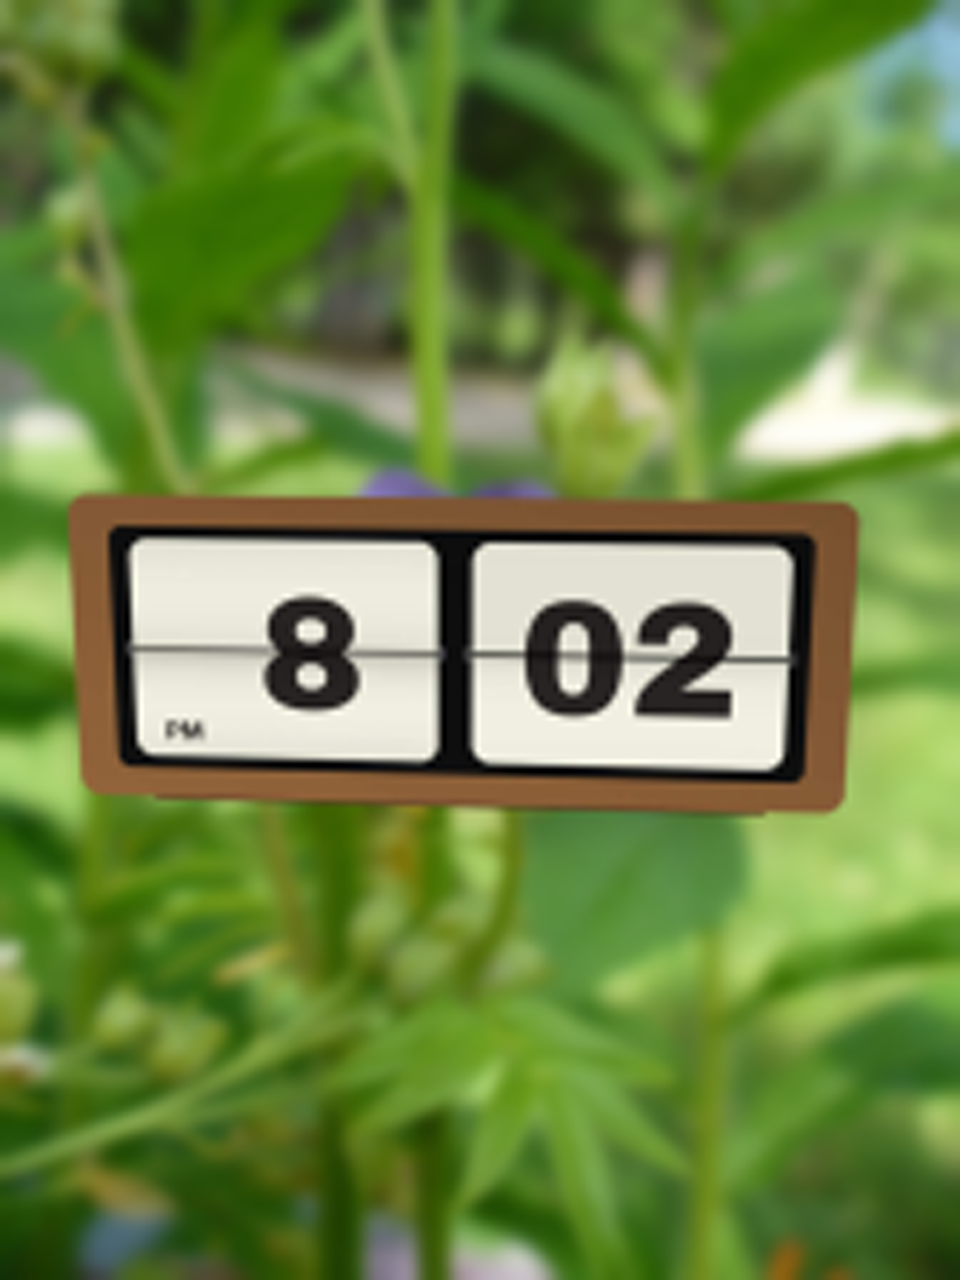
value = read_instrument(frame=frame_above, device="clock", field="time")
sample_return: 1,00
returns 8,02
